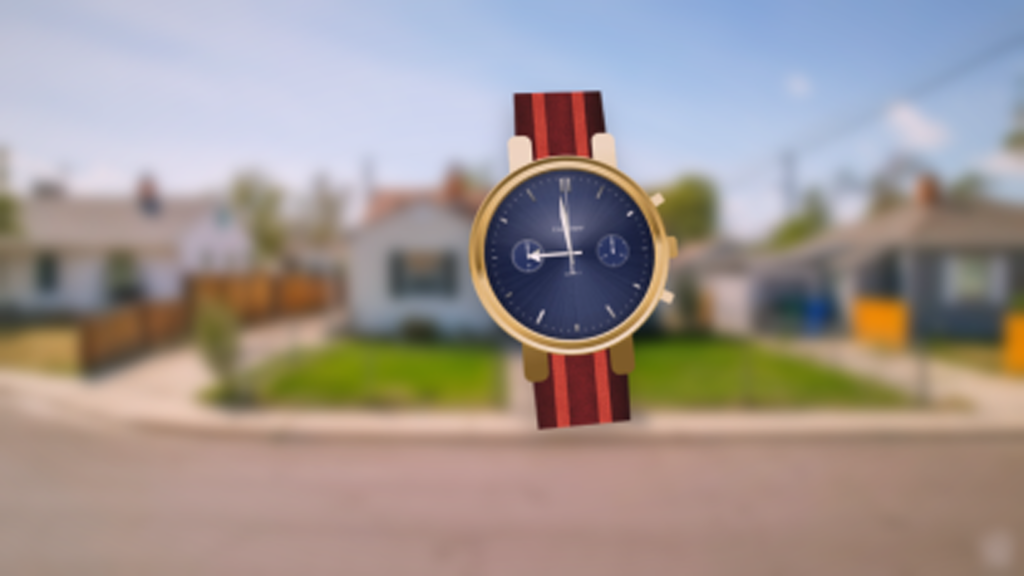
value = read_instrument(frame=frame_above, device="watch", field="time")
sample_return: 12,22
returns 8,59
